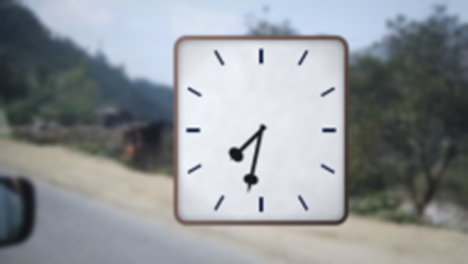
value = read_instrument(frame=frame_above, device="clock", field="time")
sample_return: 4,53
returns 7,32
